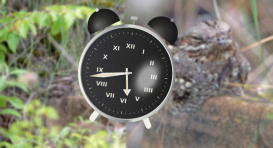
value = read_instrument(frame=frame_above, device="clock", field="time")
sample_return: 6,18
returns 5,43
